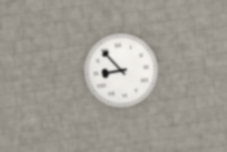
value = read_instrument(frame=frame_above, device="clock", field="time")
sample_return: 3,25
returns 8,54
